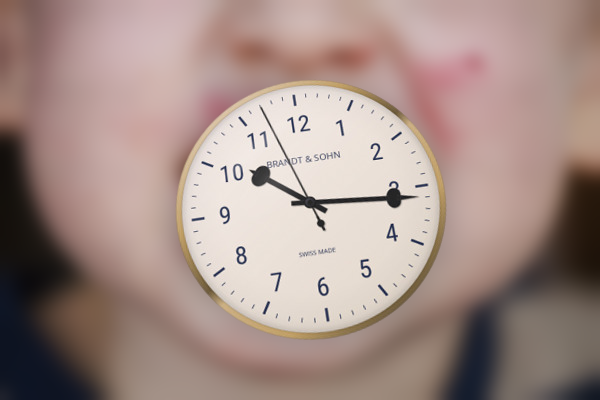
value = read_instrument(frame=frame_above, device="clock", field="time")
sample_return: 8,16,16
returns 10,15,57
